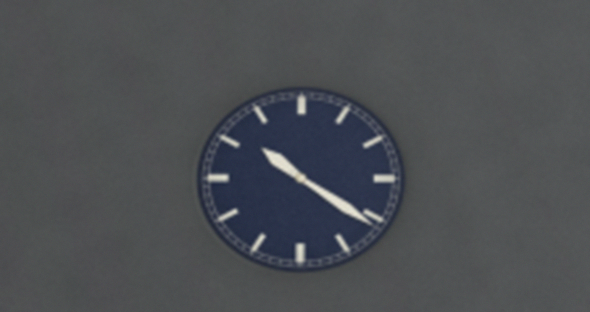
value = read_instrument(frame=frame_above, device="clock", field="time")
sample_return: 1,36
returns 10,21
